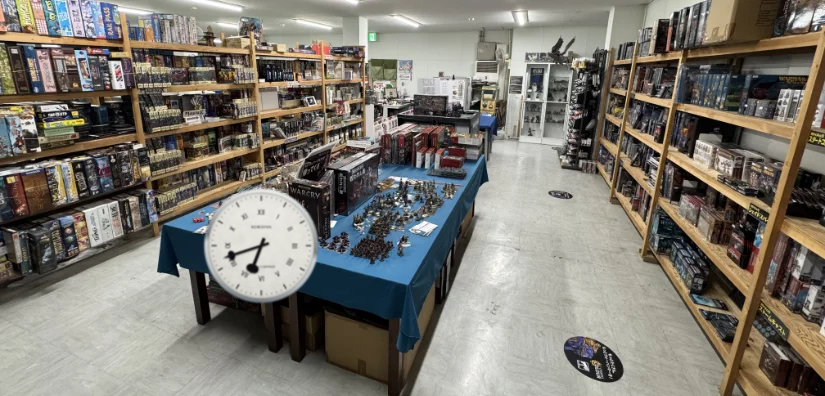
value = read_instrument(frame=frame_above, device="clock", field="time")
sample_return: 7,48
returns 6,42
